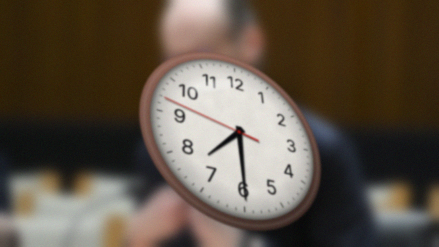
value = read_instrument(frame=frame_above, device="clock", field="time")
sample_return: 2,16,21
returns 7,29,47
